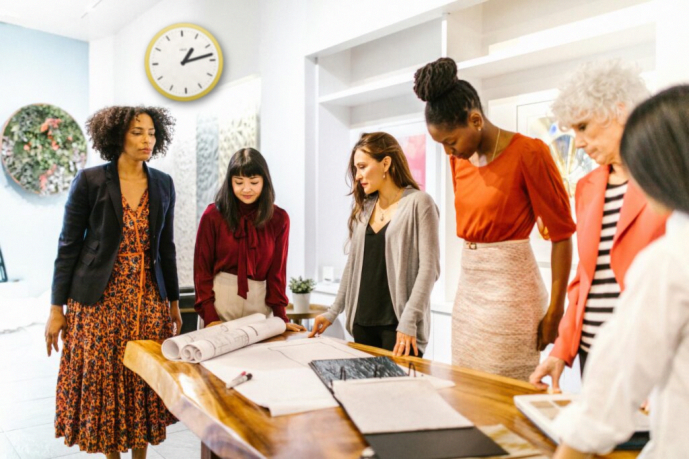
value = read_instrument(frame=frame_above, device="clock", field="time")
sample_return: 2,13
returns 1,13
